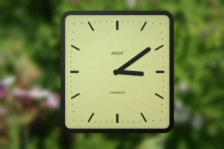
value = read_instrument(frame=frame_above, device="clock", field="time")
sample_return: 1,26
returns 3,09
